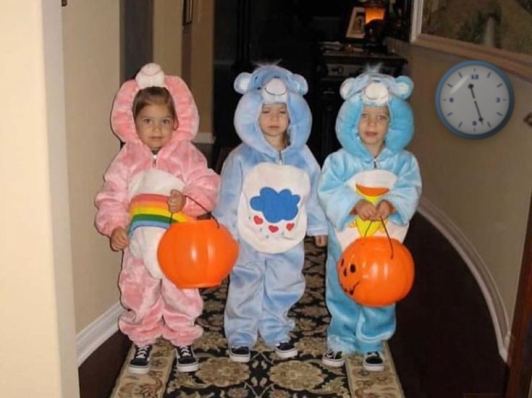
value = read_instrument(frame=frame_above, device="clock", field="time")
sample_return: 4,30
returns 11,27
